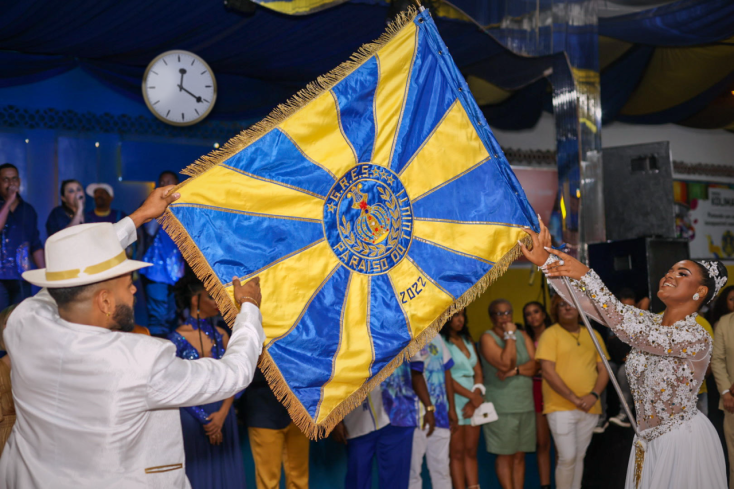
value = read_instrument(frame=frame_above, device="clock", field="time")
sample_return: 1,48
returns 12,21
